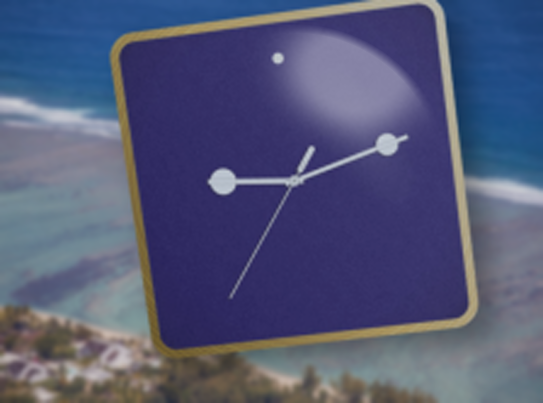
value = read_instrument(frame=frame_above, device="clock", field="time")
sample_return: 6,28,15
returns 9,12,36
